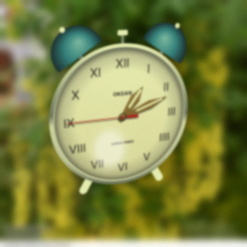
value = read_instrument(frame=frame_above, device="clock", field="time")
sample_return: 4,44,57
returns 1,11,45
